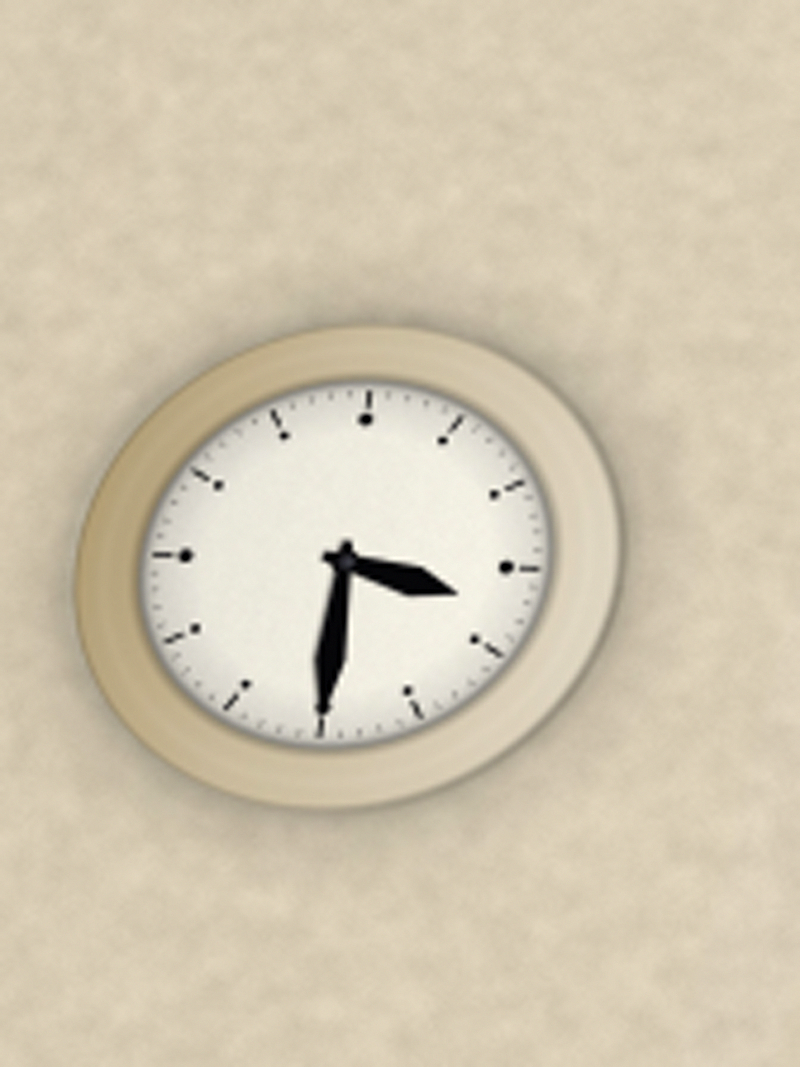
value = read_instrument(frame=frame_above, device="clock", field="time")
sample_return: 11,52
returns 3,30
